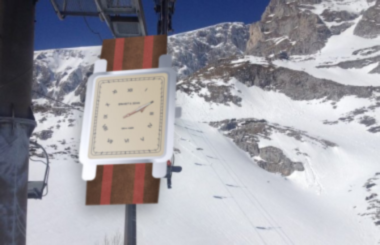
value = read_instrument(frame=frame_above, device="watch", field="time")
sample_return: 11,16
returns 2,10
